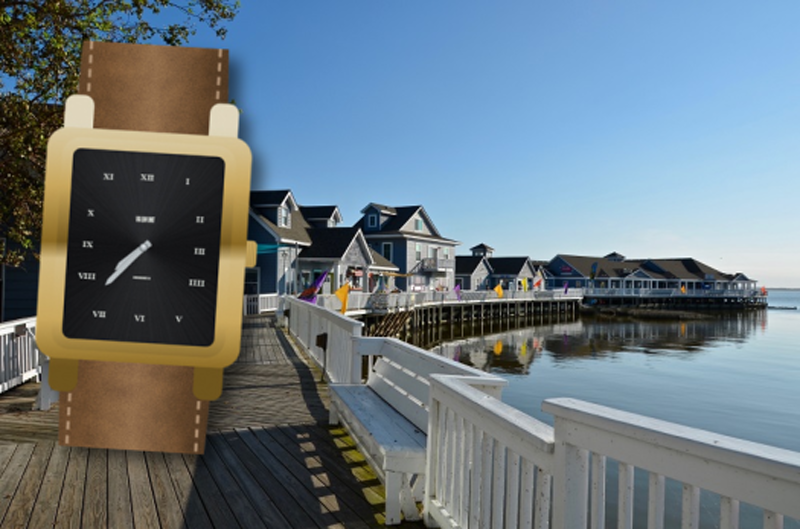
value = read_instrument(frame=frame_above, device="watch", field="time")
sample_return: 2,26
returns 7,37
